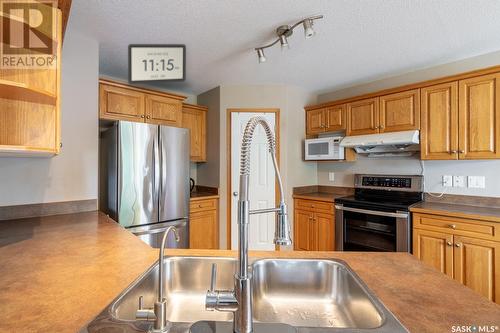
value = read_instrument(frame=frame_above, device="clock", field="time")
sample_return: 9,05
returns 11,15
